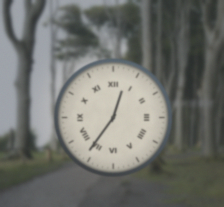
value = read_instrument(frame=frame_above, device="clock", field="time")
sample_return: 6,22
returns 12,36
